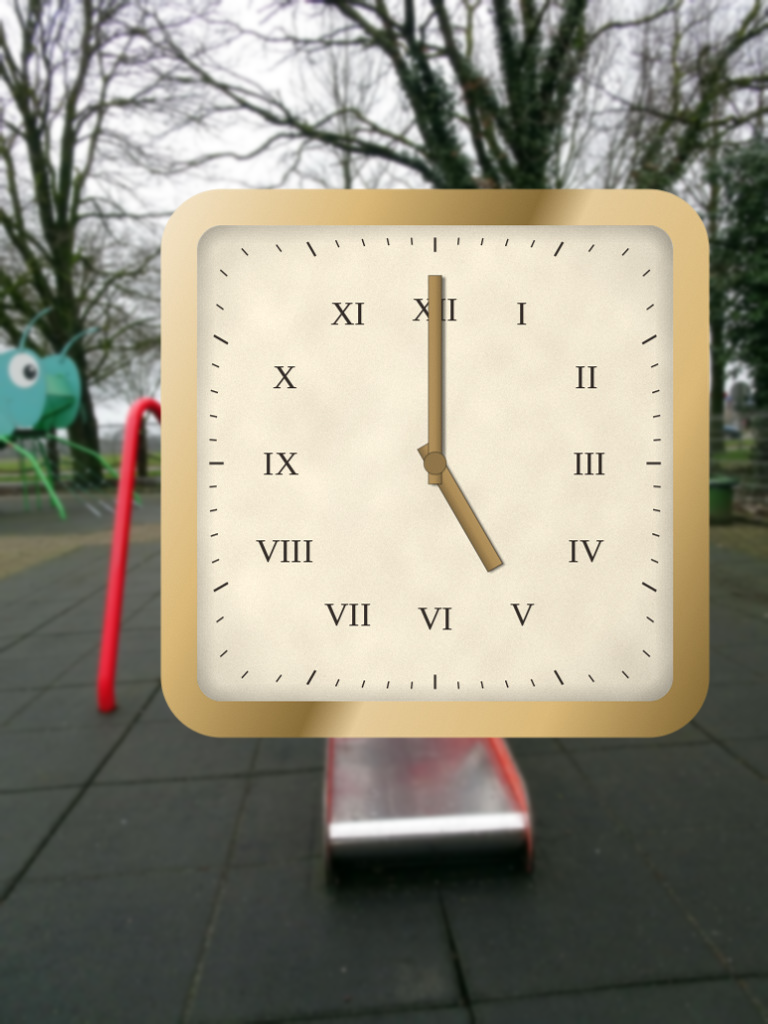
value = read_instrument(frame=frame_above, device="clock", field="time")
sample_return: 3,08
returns 5,00
